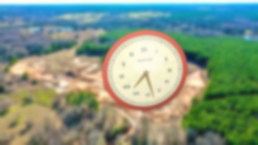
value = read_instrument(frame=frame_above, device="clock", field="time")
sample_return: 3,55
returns 7,28
